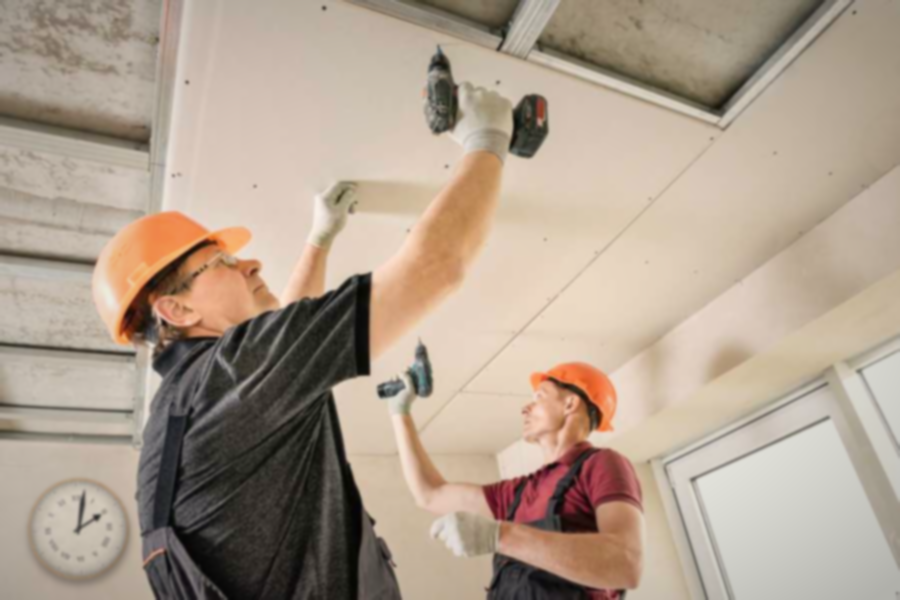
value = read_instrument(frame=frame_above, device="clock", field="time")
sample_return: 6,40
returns 2,02
